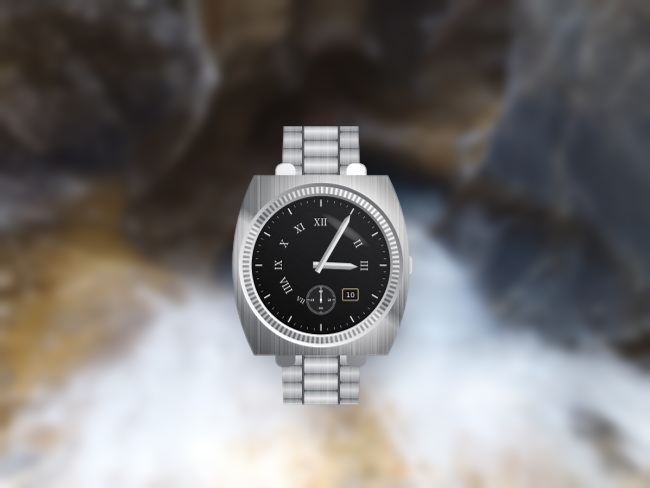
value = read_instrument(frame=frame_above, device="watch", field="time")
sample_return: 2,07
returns 3,05
